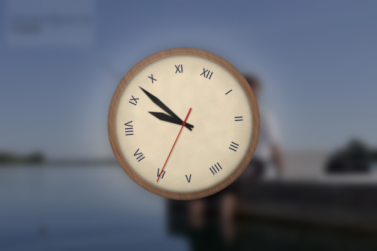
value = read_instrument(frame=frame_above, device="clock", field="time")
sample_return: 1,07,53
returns 8,47,30
